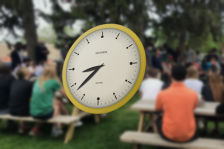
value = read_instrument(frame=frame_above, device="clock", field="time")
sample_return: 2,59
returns 8,38
